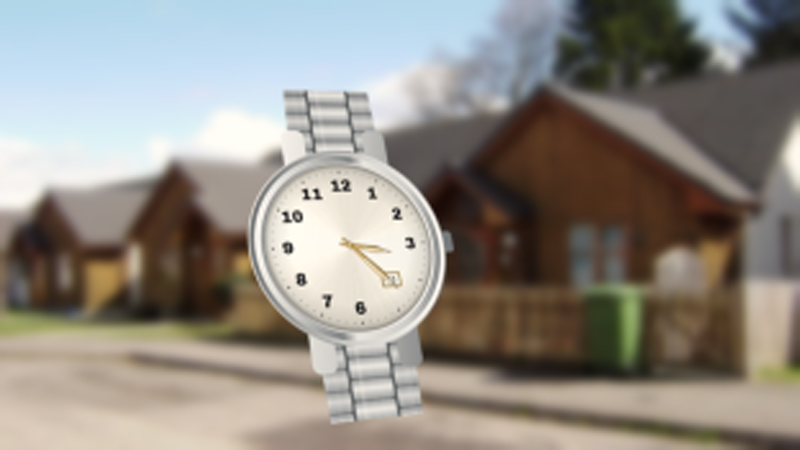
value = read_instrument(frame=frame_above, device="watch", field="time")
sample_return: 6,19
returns 3,23
